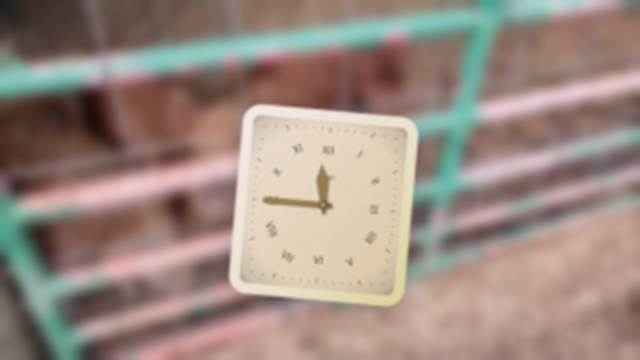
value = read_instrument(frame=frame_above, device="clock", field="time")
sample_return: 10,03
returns 11,45
